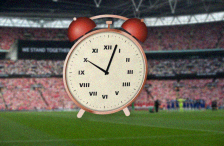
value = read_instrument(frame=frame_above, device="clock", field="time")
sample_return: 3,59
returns 10,03
